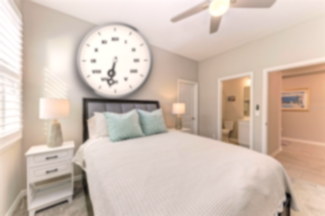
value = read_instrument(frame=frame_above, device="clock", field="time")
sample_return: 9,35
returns 6,32
